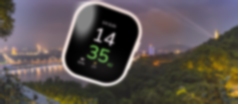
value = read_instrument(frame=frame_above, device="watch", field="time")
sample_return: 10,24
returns 14,35
